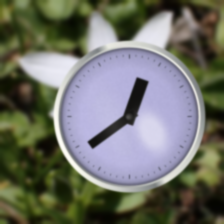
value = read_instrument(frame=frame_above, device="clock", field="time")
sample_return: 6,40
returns 12,39
